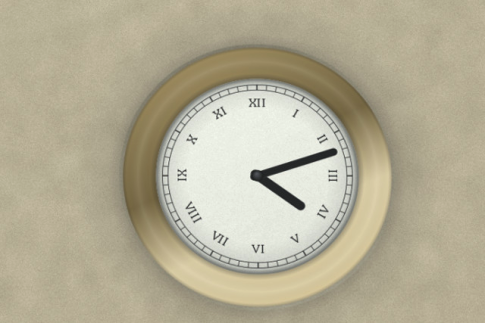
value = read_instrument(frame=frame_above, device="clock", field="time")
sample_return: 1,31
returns 4,12
